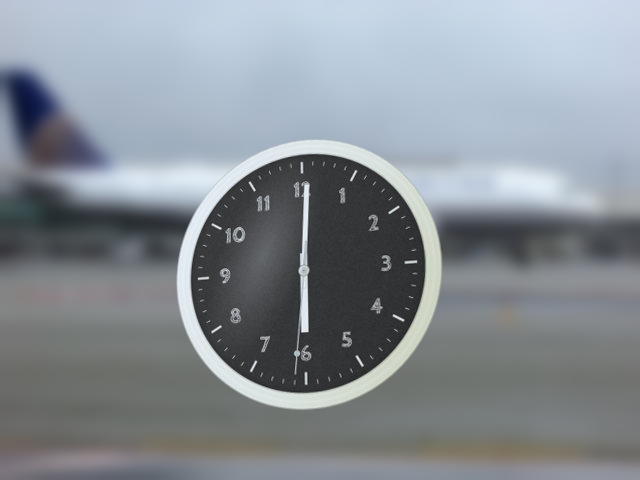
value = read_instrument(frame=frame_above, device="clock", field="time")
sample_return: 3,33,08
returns 6,00,31
